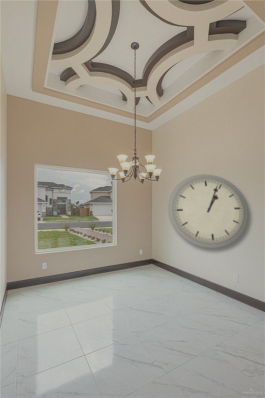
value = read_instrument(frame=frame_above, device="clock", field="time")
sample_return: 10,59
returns 1,04
